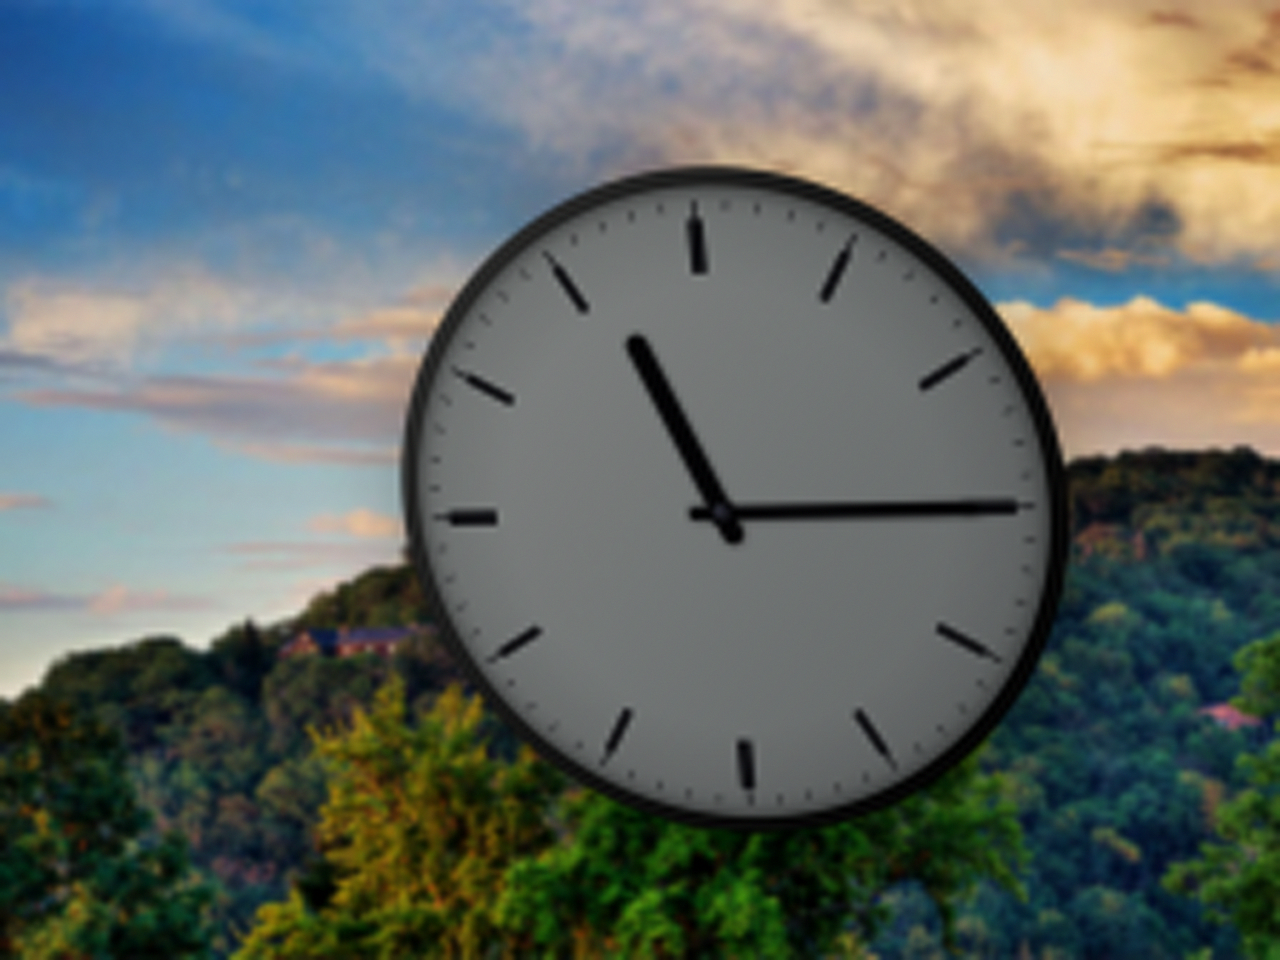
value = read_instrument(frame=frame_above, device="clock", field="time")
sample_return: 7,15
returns 11,15
